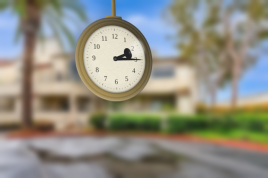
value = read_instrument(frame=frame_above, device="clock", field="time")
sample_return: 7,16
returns 2,15
